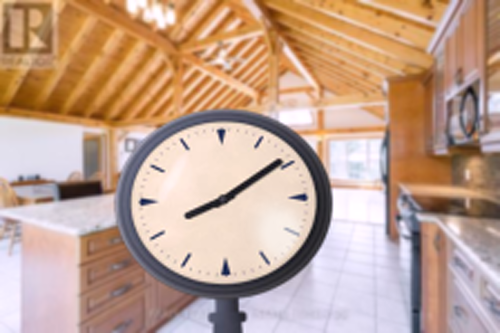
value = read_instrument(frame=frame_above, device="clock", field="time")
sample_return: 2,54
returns 8,09
